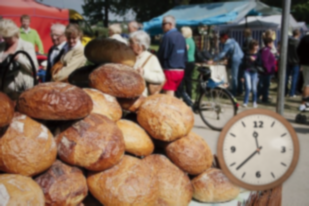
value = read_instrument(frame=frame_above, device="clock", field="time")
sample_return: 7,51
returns 11,38
